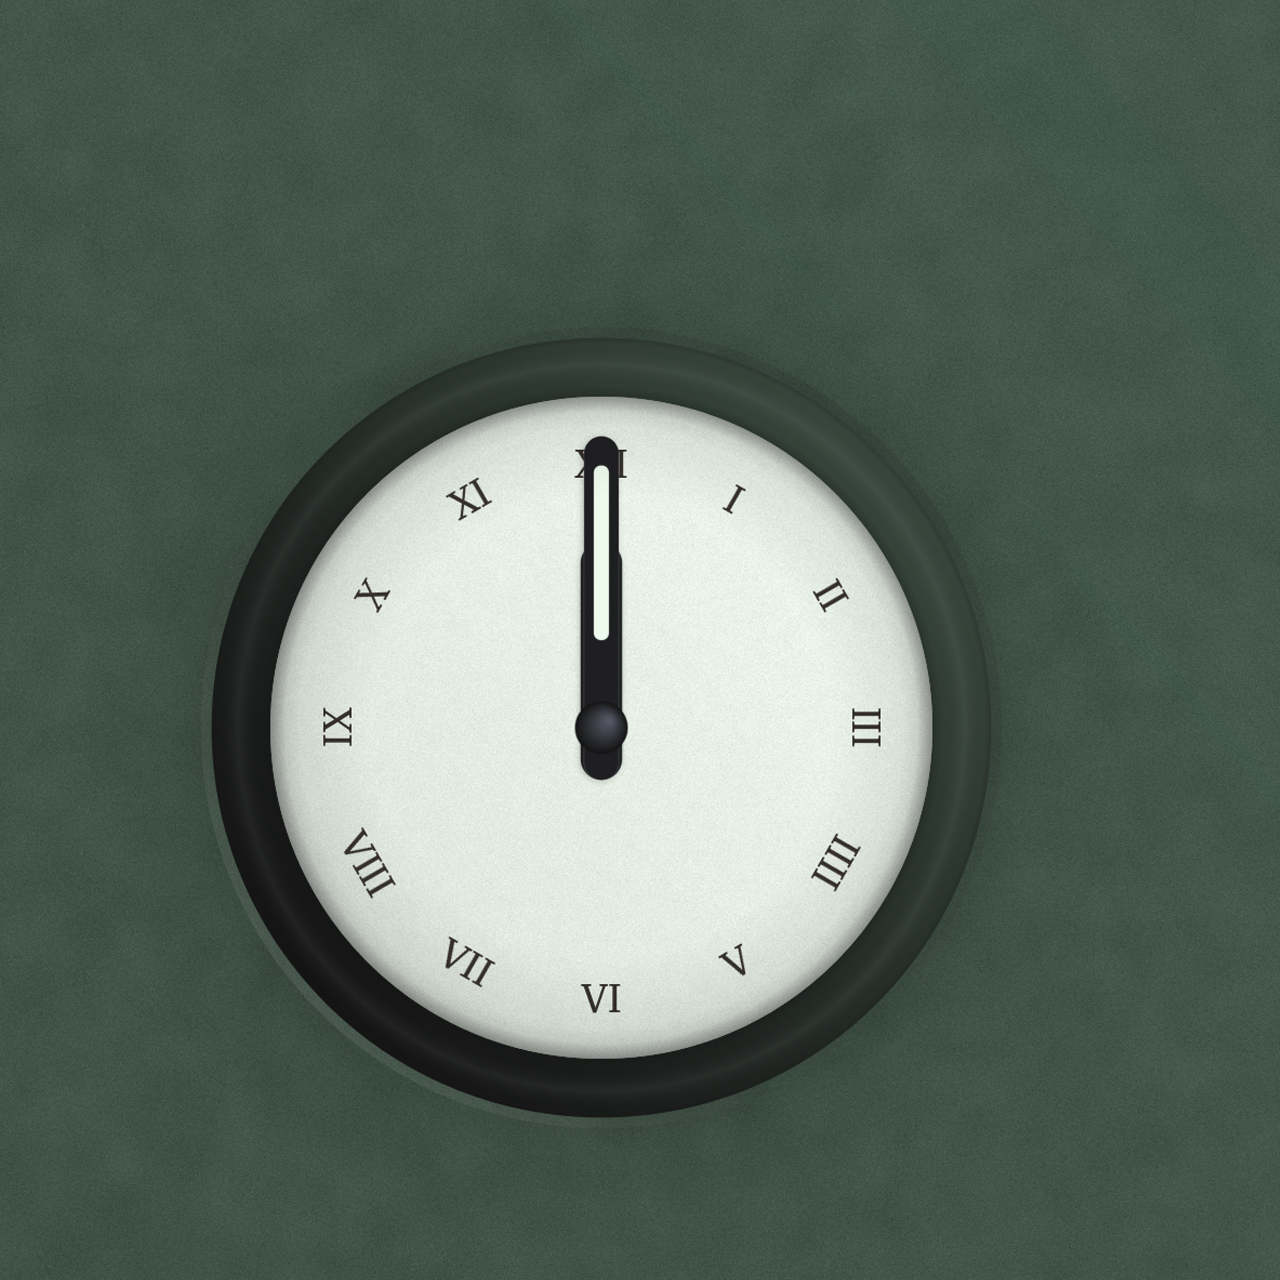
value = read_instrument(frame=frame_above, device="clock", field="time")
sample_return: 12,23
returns 12,00
